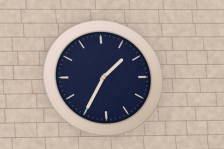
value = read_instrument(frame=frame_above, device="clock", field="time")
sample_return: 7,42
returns 1,35
